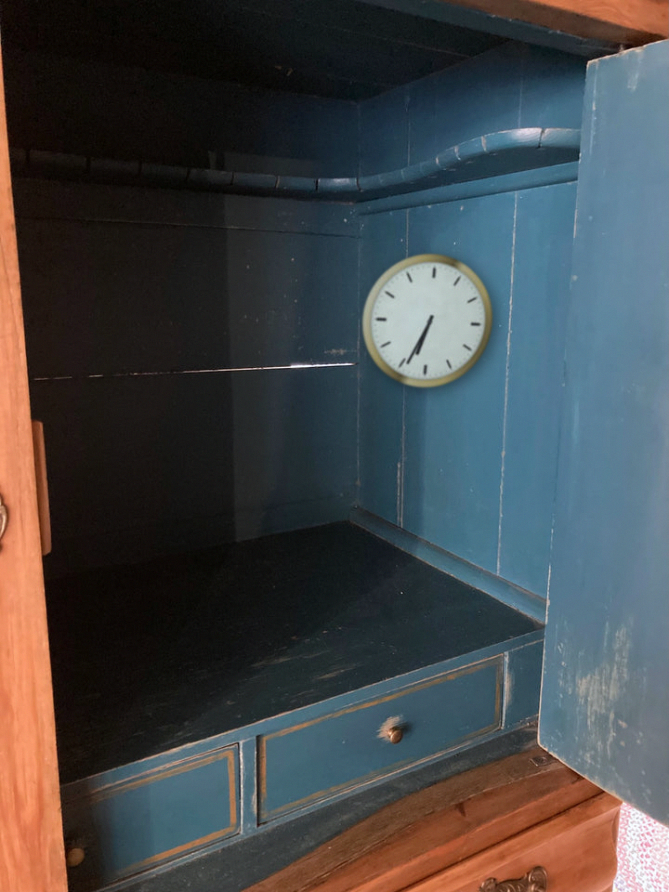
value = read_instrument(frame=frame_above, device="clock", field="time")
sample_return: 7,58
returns 6,34
